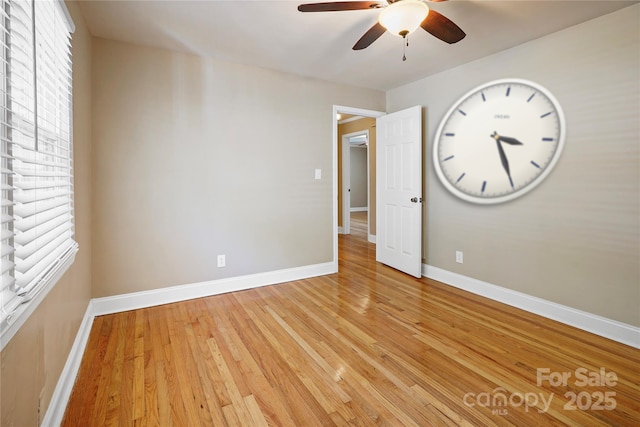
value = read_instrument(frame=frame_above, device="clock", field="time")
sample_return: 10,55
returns 3,25
